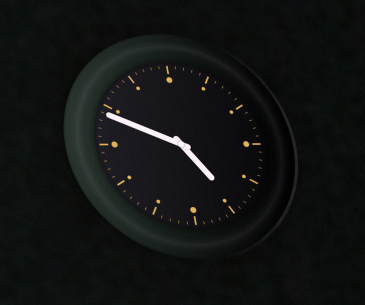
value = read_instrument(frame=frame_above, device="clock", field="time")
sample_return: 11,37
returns 4,49
